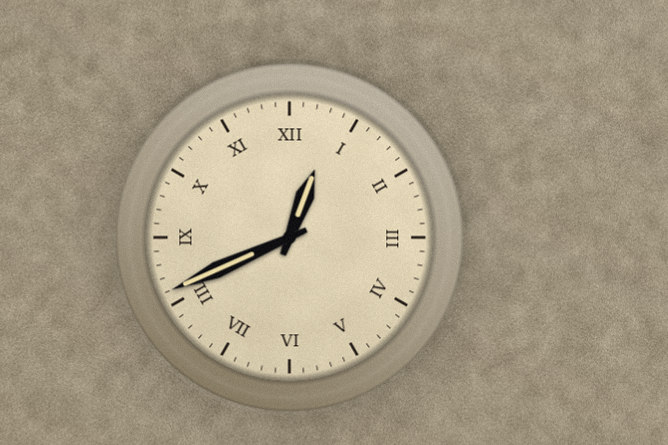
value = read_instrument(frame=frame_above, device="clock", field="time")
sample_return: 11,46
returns 12,41
